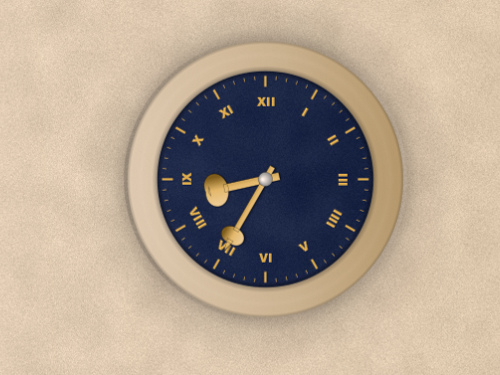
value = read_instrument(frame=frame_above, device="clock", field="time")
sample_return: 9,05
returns 8,35
